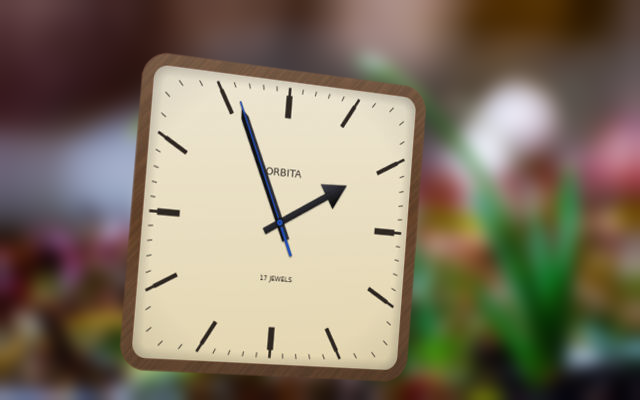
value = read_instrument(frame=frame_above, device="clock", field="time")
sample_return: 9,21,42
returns 1,55,56
